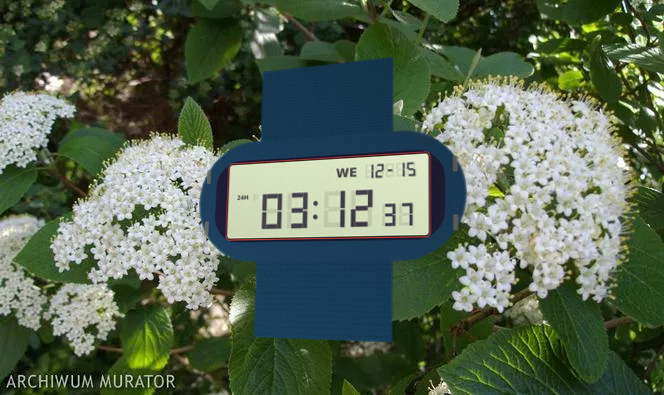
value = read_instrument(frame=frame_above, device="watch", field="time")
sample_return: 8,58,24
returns 3,12,37
